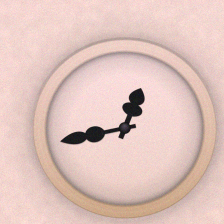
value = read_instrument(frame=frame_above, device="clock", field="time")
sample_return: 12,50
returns 12,43
